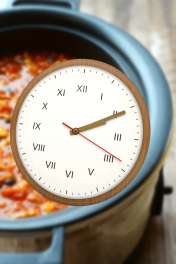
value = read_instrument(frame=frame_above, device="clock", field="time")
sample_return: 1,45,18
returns 2,10,19
